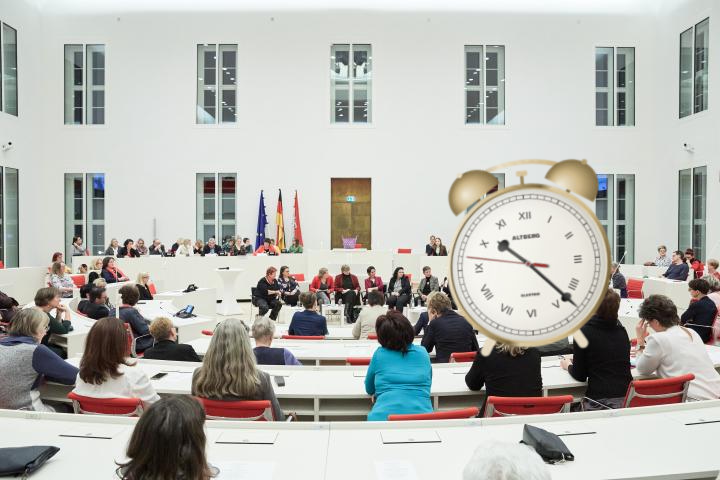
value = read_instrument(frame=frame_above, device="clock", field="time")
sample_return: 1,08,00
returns 10,22,47
